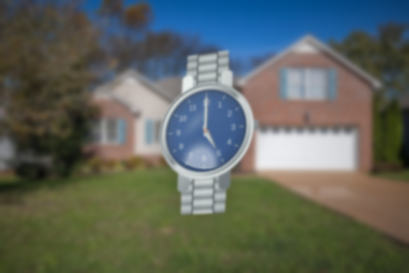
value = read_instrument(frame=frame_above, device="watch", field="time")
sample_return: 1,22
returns 5,00
